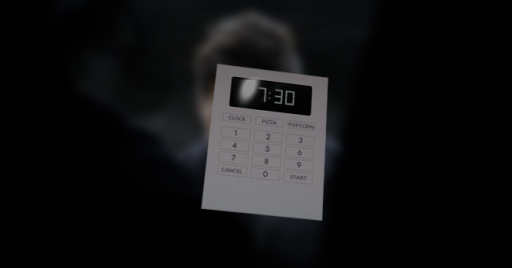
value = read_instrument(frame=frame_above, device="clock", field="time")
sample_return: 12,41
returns 7,30
